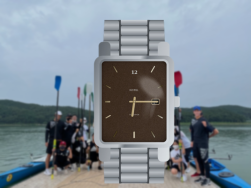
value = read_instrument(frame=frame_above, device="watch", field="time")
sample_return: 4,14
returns 6,15
